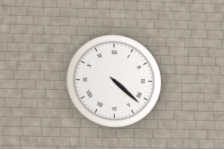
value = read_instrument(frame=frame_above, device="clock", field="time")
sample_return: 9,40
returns 4,22
